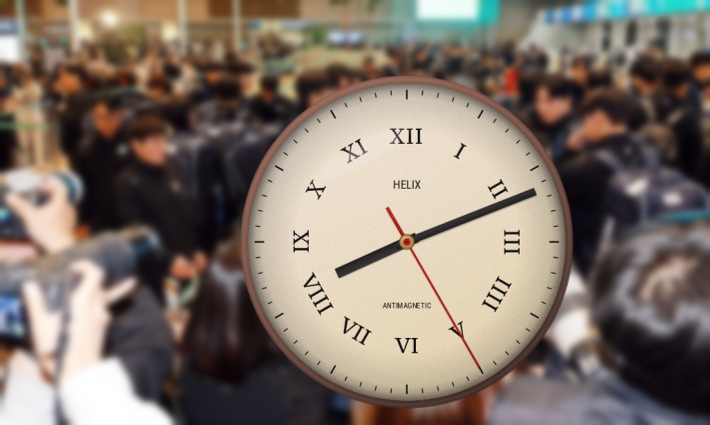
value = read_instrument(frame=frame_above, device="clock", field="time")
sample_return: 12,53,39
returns 8,11,25
